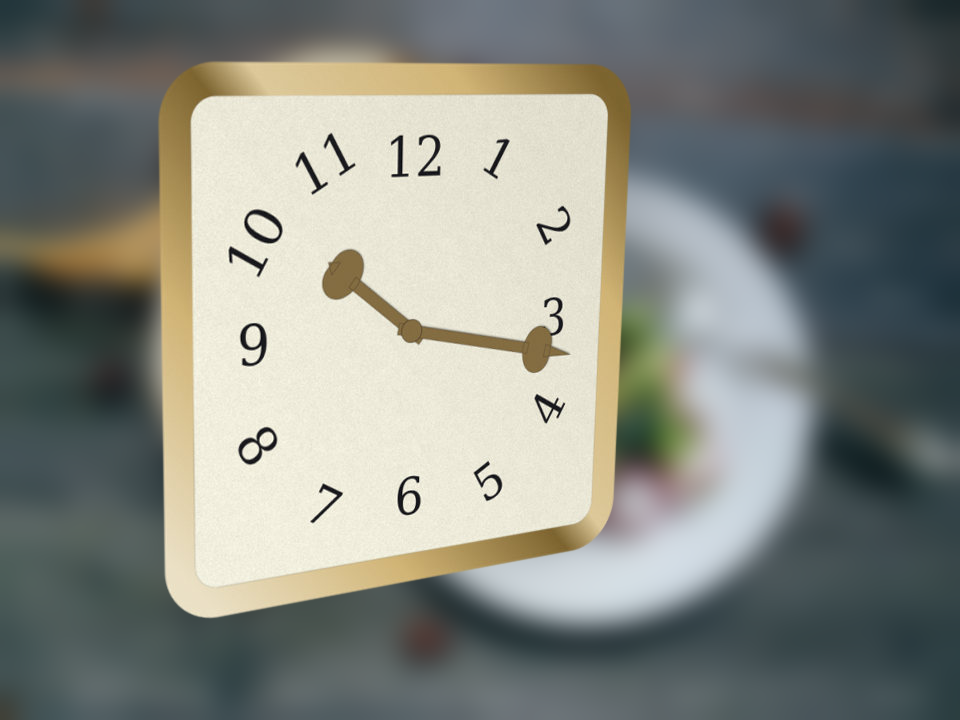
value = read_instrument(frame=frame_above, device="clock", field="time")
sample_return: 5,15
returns 10,17
